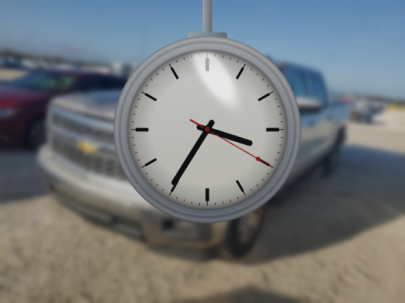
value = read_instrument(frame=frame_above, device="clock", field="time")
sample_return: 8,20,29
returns 3,35,20
